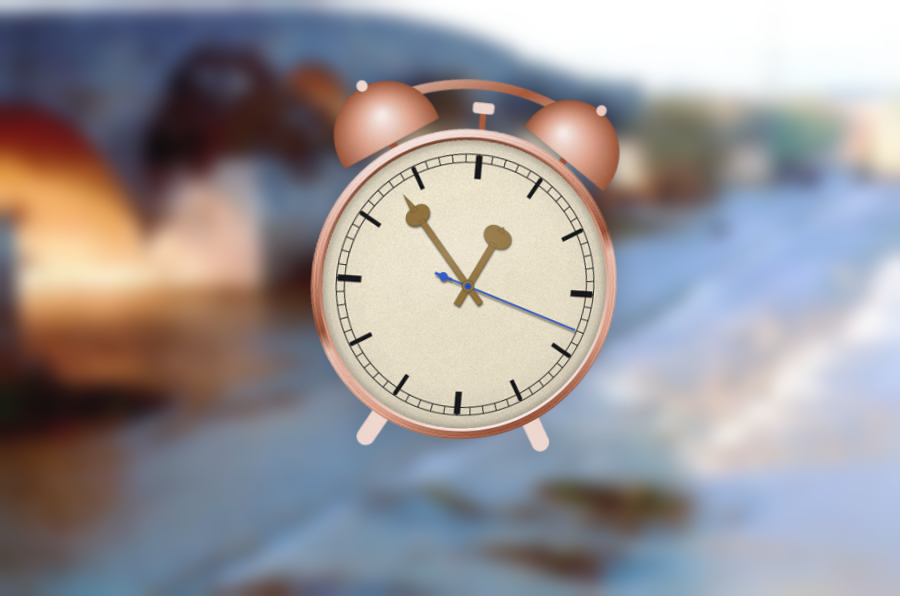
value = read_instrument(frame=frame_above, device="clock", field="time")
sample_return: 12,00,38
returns 12,53,18
